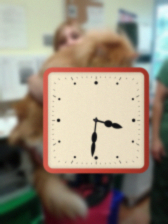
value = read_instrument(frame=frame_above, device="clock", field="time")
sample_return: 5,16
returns 3,31
